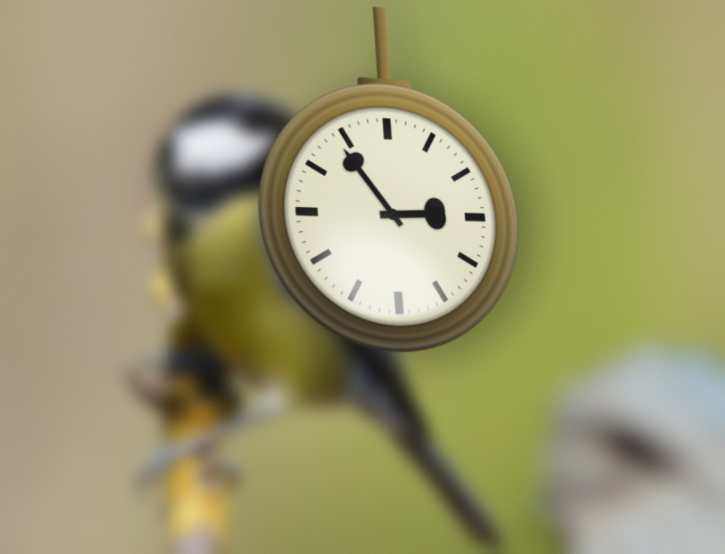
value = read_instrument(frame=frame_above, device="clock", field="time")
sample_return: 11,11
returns 2,54
